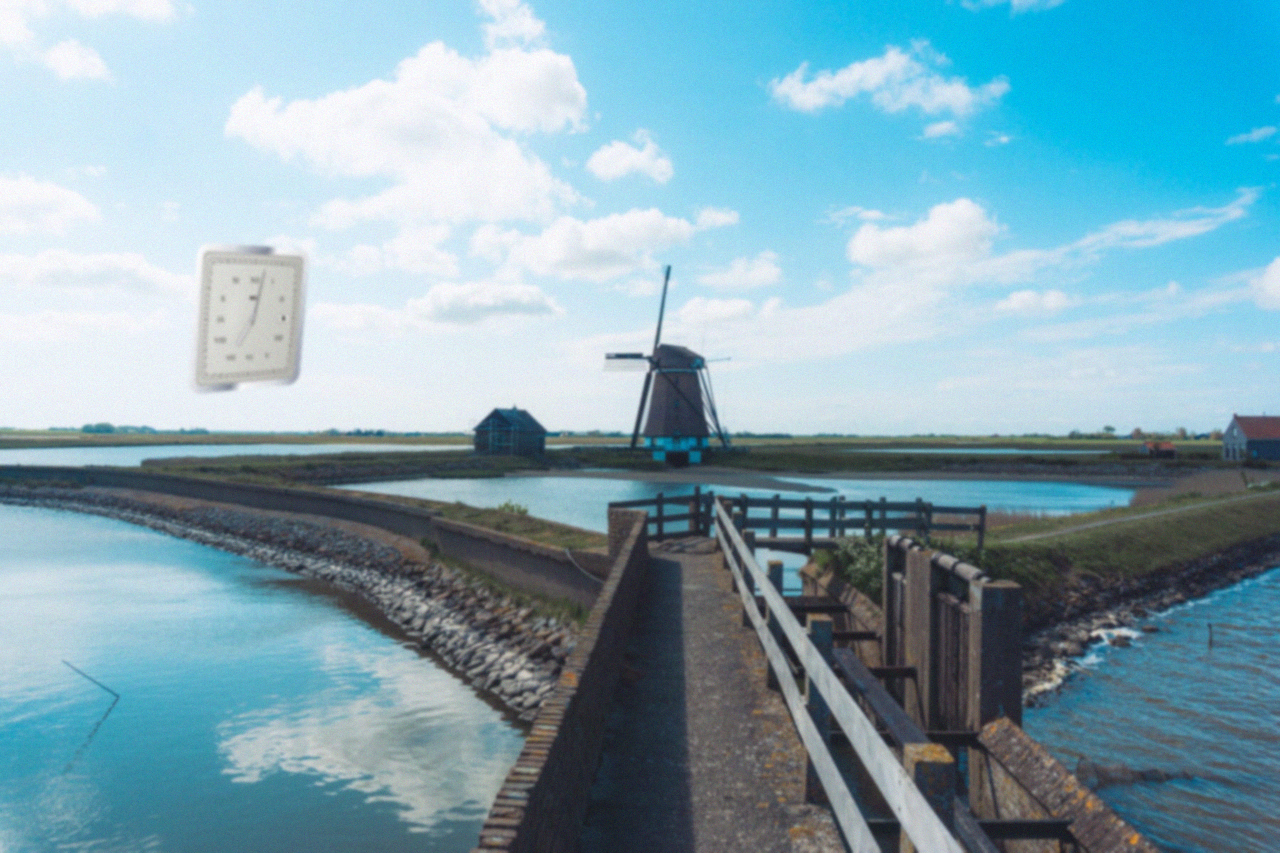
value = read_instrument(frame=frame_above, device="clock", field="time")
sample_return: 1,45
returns 7,02
